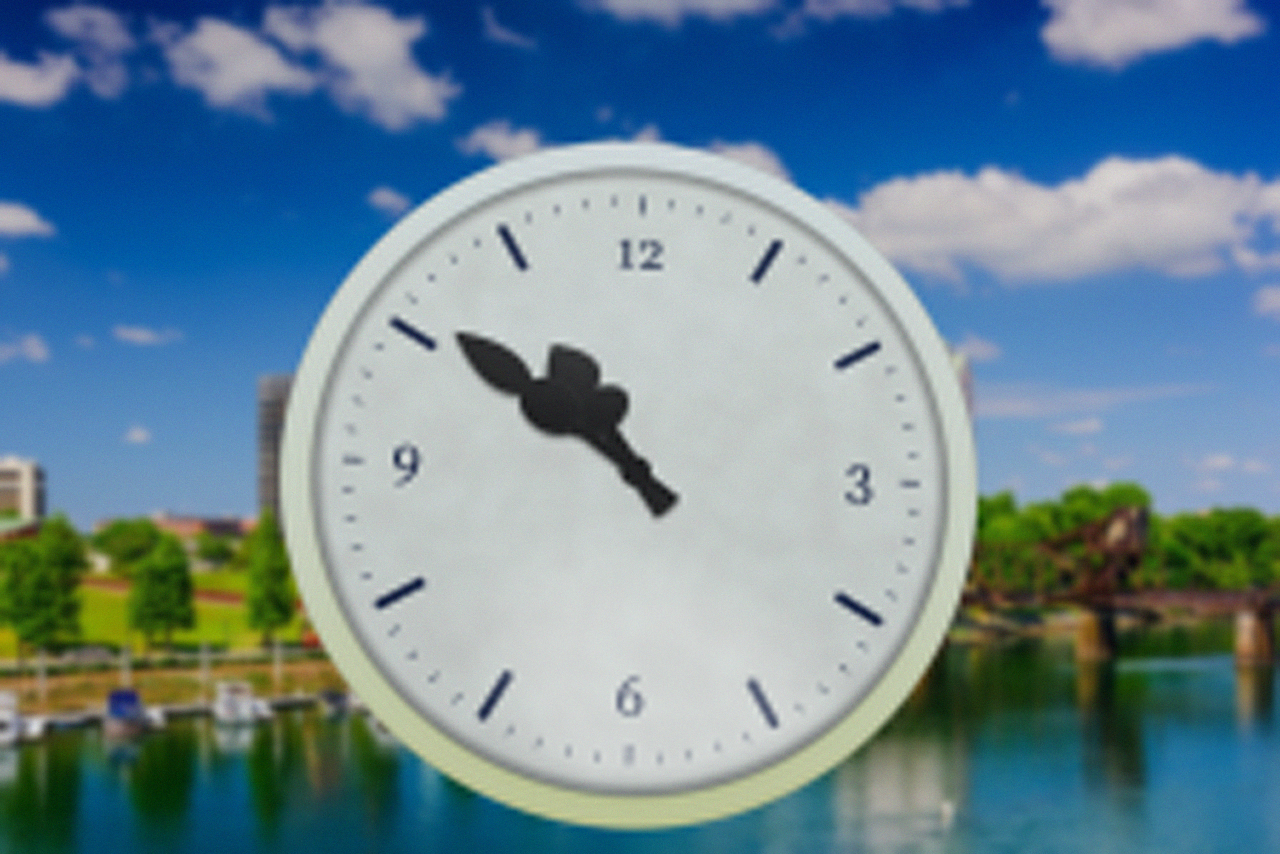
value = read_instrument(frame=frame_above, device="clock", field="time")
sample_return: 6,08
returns 10,51
